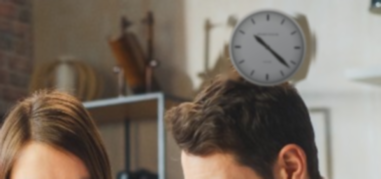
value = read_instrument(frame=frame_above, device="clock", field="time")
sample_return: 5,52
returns 10,22
